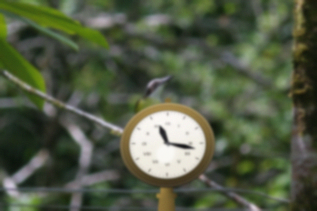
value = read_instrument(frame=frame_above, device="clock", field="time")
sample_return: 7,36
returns 11,17
